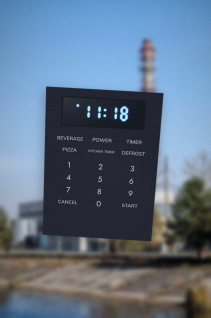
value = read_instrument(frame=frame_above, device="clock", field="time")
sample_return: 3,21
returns 11,18
